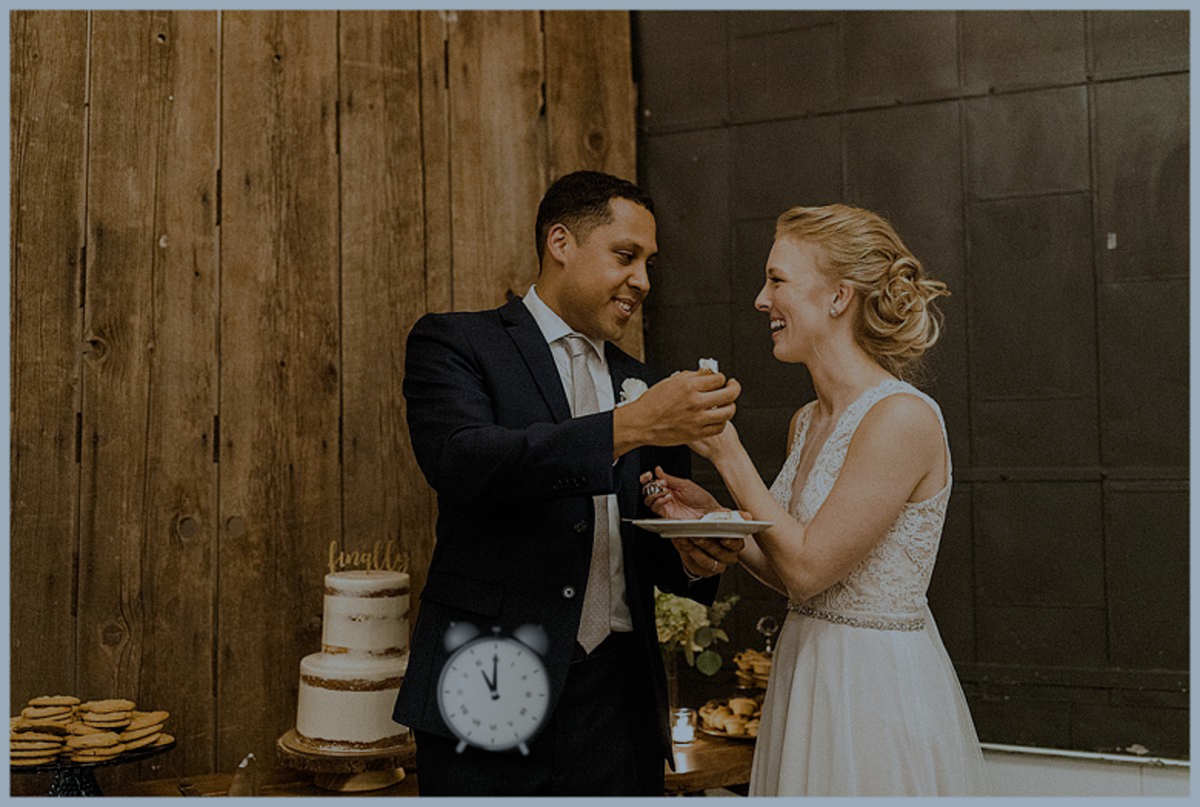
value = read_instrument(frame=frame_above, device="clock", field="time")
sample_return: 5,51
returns 11,00
